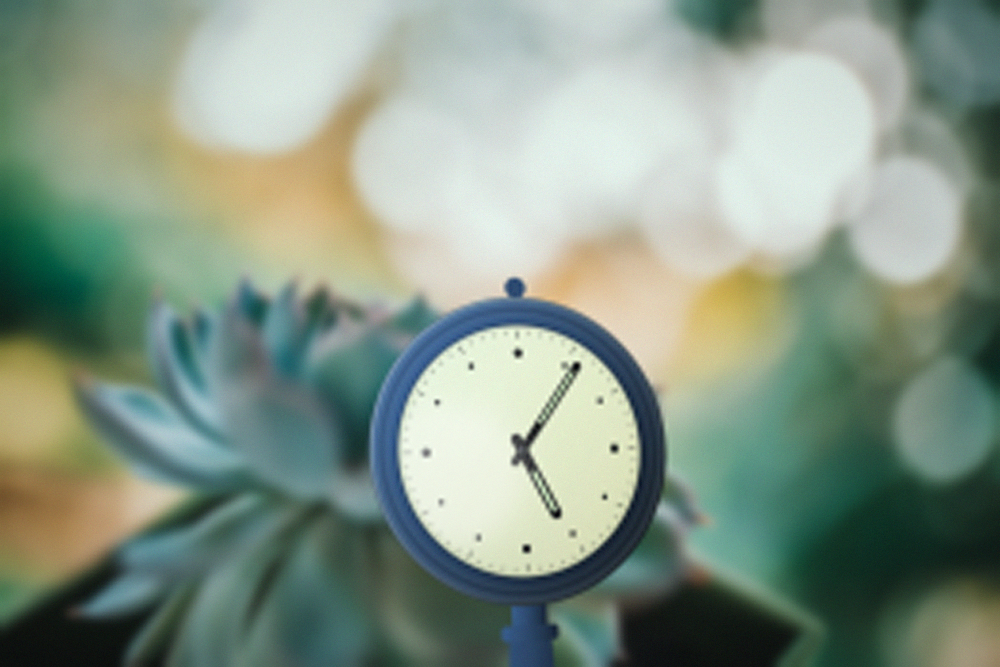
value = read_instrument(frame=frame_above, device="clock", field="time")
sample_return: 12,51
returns 5,06
